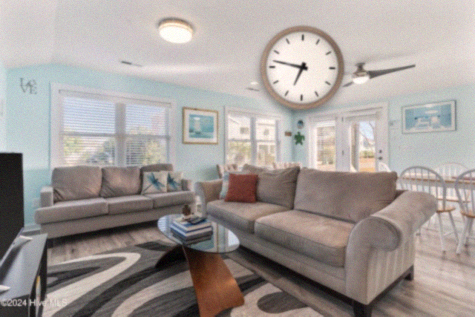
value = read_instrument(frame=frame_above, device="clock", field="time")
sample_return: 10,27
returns 6,47
